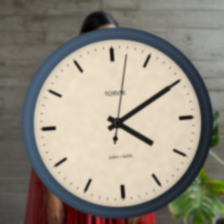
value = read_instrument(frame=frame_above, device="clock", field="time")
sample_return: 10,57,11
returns 4,10,02
